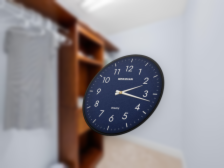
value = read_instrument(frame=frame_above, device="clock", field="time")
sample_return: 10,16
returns 2,17
